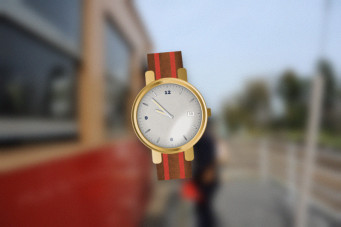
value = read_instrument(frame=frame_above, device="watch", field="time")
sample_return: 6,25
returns 9,53
